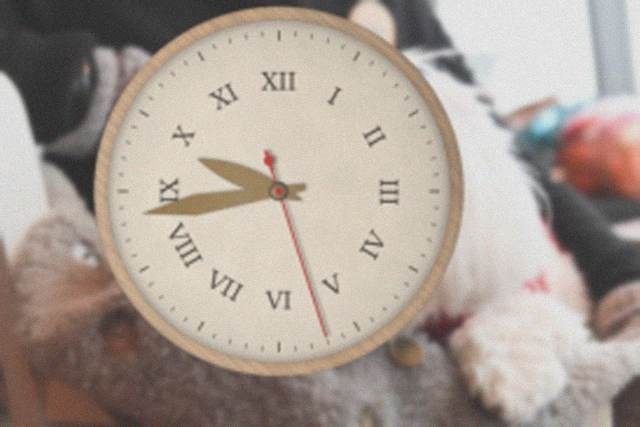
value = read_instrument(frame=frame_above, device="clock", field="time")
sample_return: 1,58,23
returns 9,43,27
